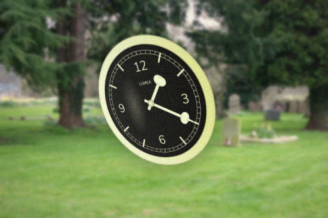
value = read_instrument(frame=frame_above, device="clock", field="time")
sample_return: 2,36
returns 1,20
